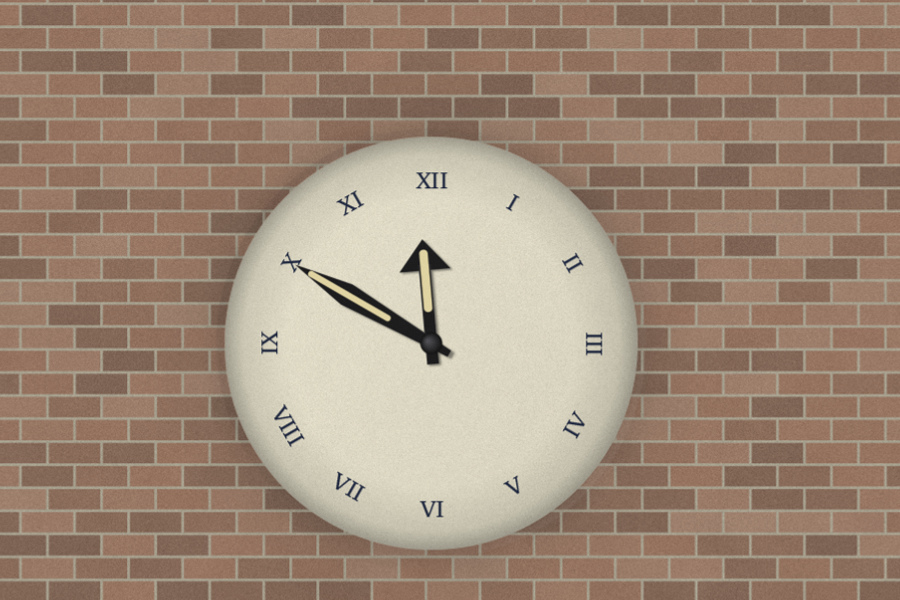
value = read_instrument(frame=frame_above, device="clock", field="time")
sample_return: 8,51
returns 11,50
